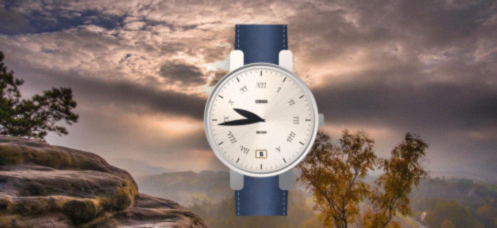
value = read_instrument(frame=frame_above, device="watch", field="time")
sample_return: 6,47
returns 9,44
